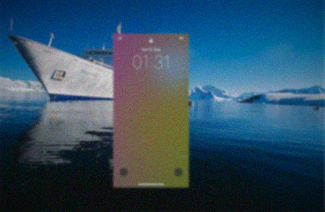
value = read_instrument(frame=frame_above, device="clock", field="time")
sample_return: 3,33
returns 1,31
